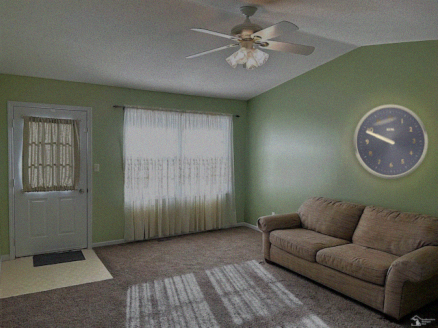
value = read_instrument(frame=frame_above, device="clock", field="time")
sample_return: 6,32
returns 9,49
